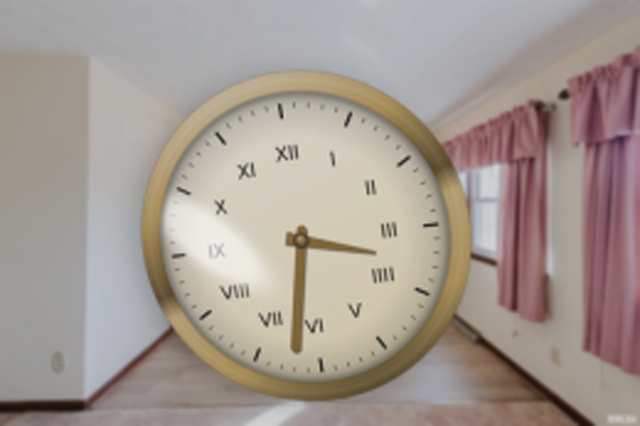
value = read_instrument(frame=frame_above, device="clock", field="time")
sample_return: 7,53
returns 3,32
